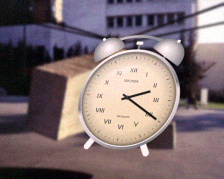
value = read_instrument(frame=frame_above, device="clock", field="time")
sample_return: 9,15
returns 2,20
